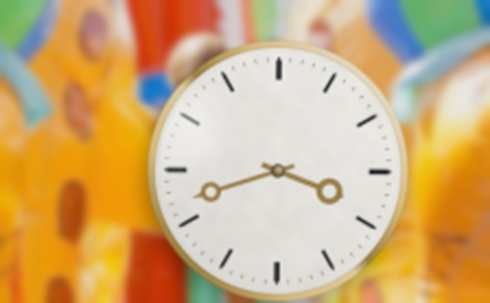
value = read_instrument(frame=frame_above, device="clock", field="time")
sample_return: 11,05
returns 3,42
